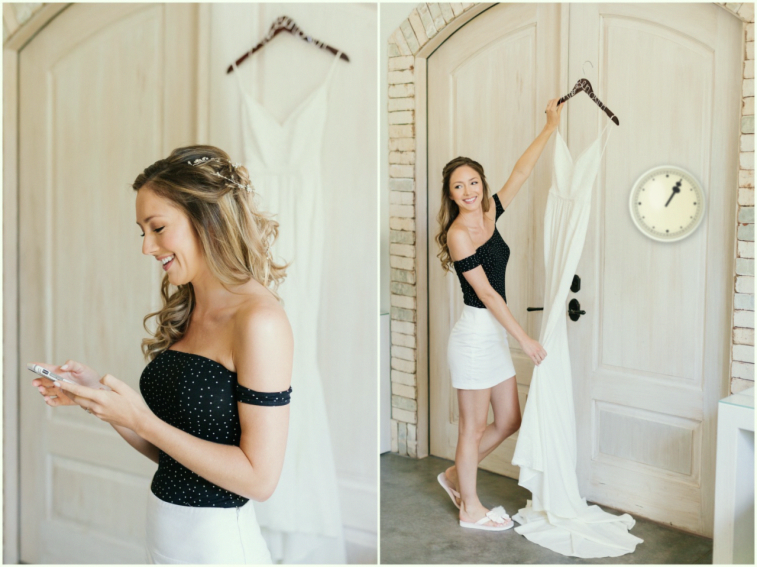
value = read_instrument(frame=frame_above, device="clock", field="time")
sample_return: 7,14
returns 1,05
